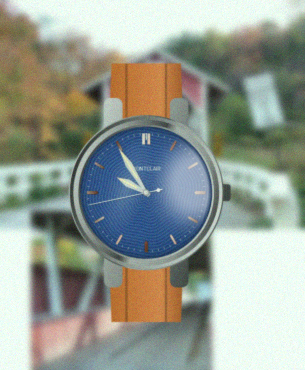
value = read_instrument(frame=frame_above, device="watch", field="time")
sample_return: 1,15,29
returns 9,54,43
